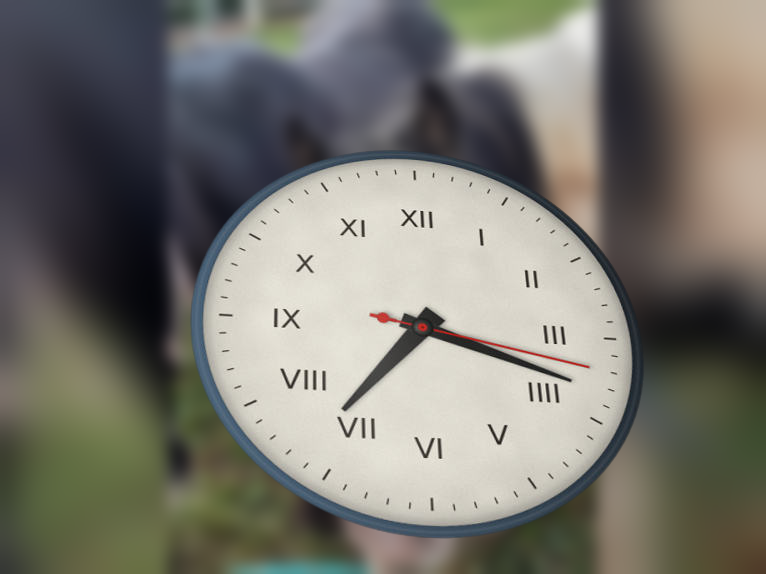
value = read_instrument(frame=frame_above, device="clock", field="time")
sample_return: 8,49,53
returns 7,18,17
